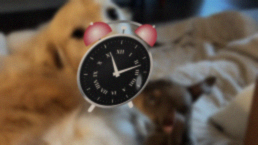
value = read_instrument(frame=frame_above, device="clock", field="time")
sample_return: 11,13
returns 11,12
